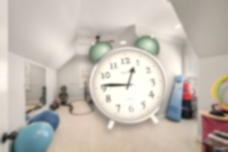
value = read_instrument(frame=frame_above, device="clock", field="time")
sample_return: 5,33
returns 12,46
